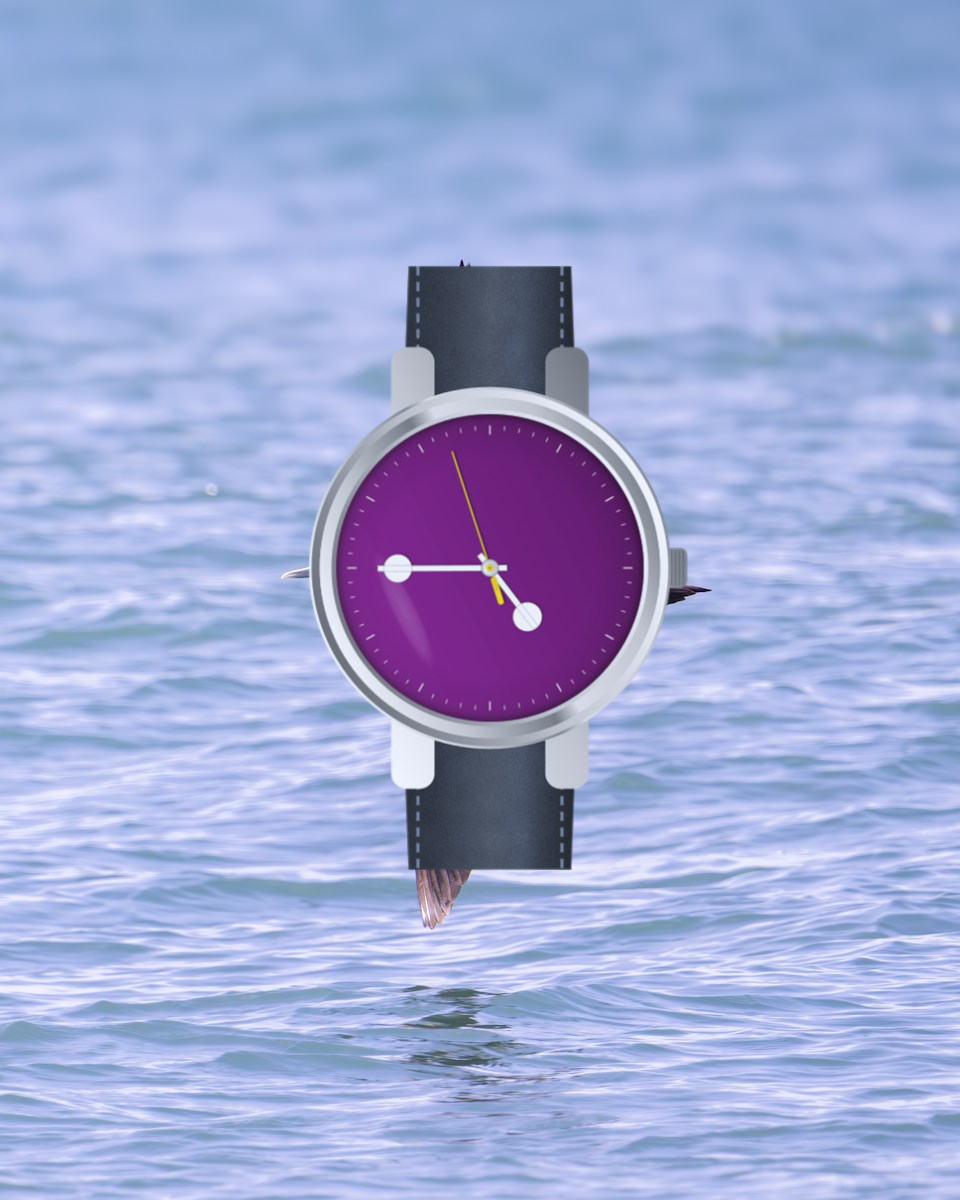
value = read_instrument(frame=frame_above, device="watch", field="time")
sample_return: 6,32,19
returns 4,44,57
